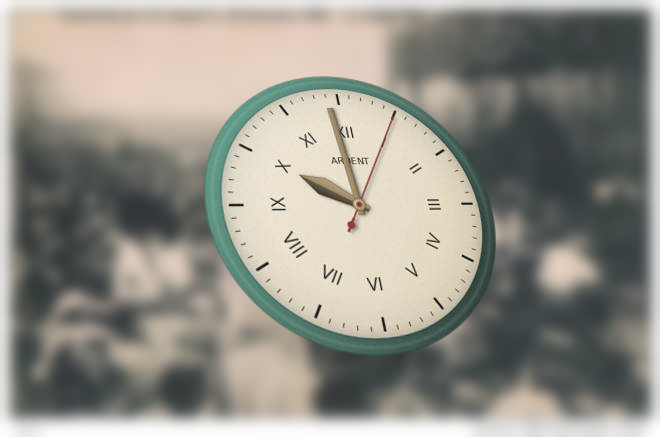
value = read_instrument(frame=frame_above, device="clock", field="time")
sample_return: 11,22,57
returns 9,59,05
